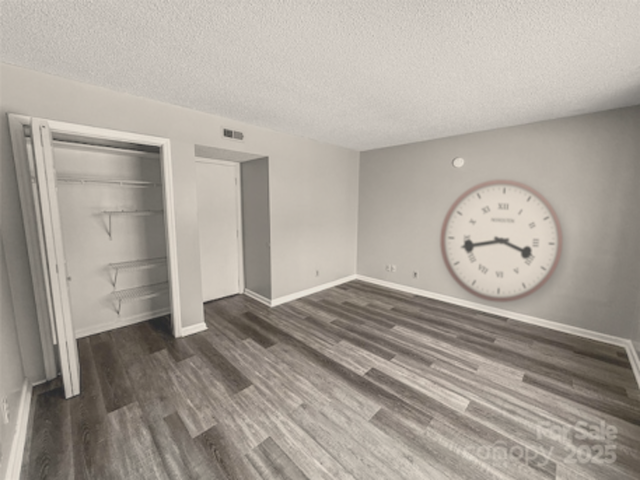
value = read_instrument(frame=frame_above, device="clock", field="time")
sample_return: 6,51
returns 3,43
